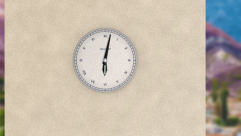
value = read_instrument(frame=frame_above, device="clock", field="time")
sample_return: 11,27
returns 6,02
